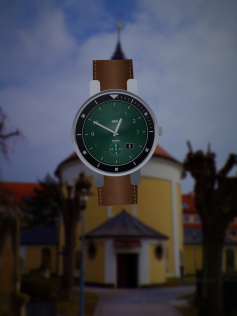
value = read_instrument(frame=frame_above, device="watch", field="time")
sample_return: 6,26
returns 12,50
